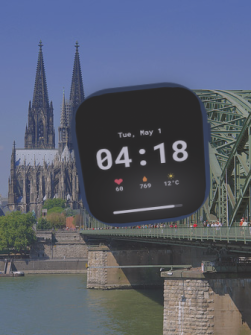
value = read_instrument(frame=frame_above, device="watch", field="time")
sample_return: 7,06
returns 4,18
